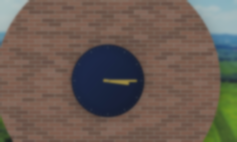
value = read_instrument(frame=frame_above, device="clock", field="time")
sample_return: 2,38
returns 3,15
